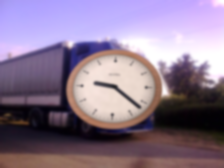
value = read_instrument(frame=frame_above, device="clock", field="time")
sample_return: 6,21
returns 9,22
